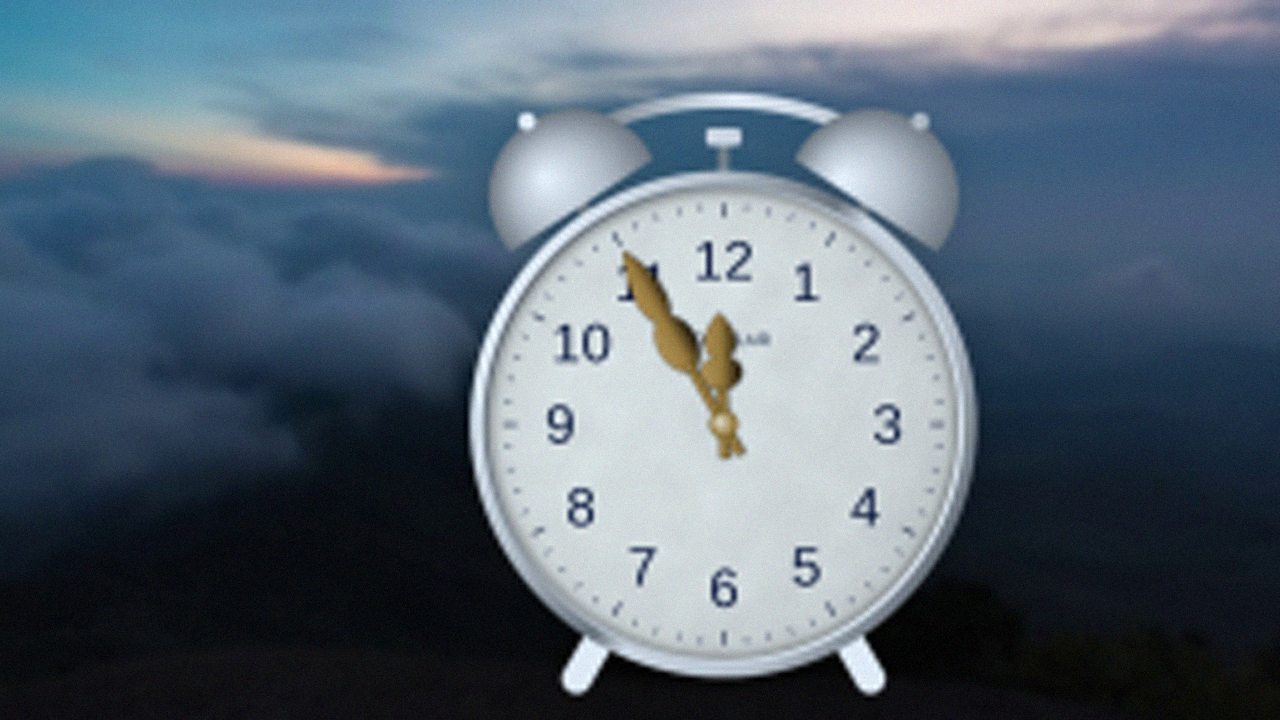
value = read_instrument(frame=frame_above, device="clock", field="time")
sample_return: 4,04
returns 11,55
